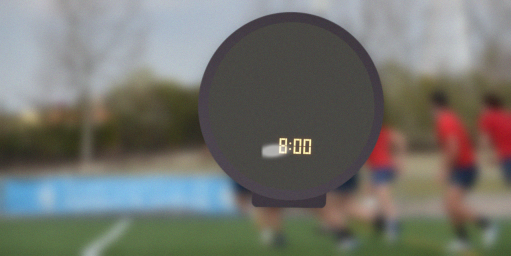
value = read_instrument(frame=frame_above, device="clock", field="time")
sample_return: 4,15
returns 8,00
